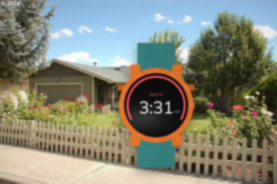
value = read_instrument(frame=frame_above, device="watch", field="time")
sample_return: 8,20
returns 3,31
